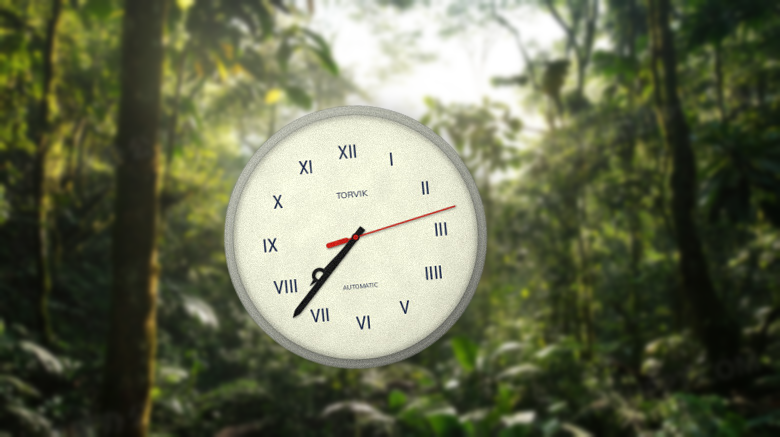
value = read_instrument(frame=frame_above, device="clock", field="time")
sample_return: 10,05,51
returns 7,37,13
